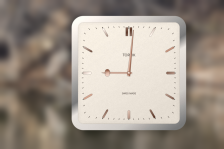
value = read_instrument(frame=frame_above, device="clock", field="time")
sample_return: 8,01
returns 9,01
